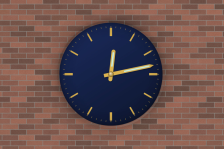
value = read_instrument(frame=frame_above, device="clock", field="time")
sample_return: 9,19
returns 12,13
